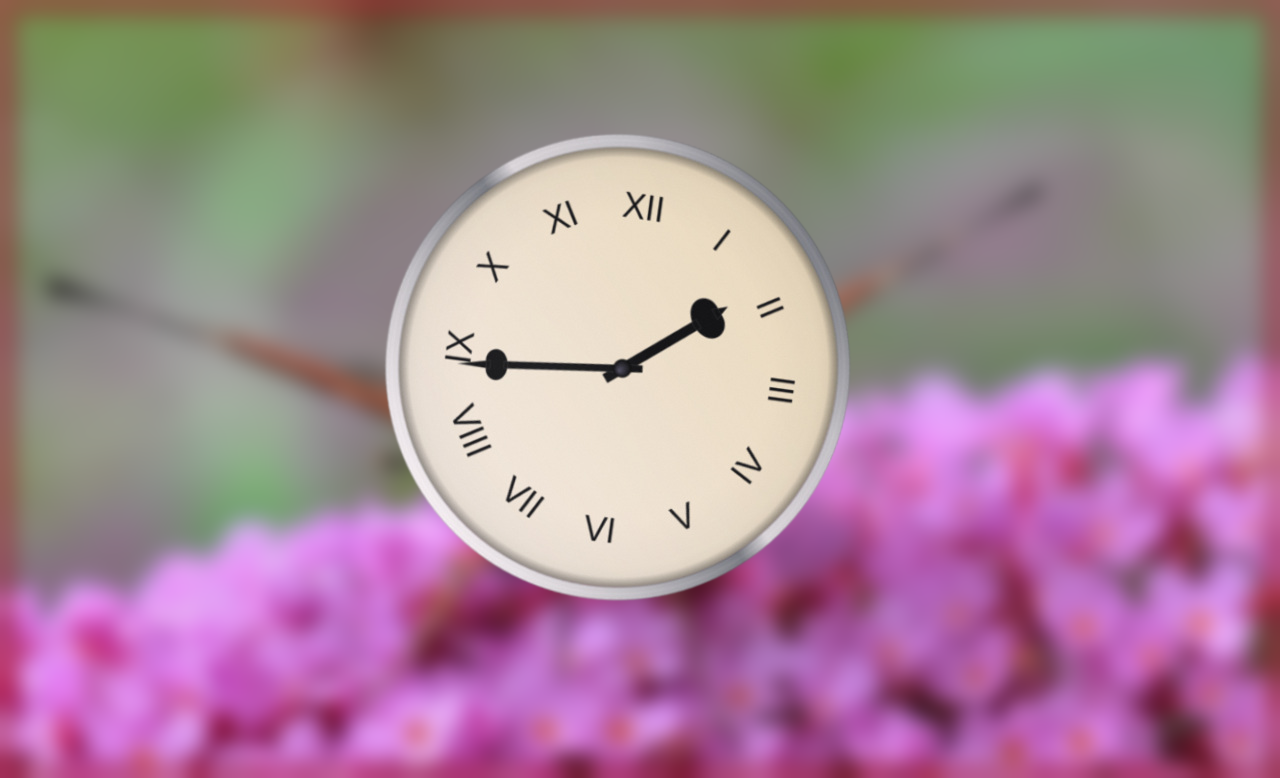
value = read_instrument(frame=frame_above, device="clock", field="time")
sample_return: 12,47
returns 1,44
